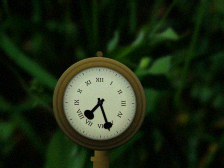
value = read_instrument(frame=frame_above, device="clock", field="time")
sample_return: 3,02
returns 7,27
